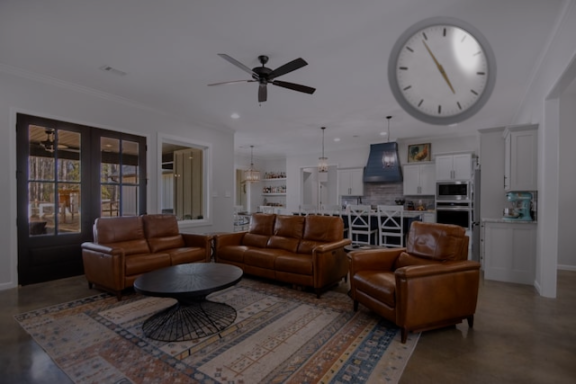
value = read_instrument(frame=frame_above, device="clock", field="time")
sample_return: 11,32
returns 4,54
